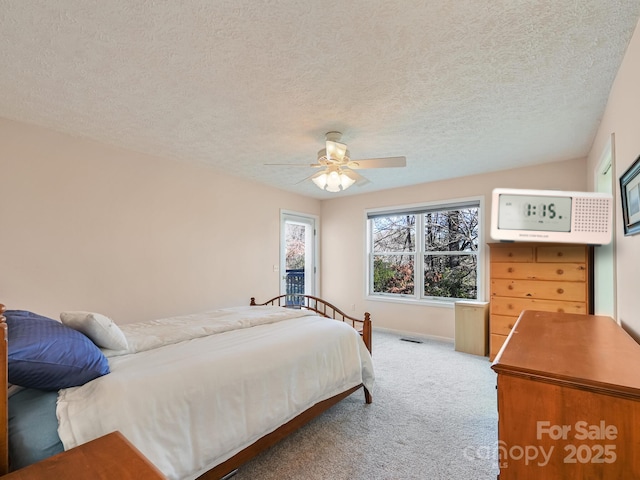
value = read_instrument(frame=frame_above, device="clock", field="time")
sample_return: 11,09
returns 1,15
